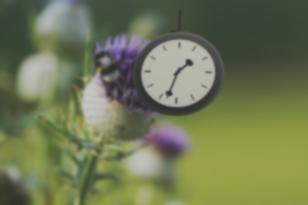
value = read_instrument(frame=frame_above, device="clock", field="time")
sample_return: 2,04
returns 1,33
